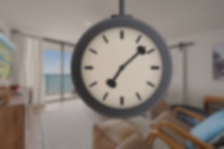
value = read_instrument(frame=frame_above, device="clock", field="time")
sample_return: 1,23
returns 7,08
